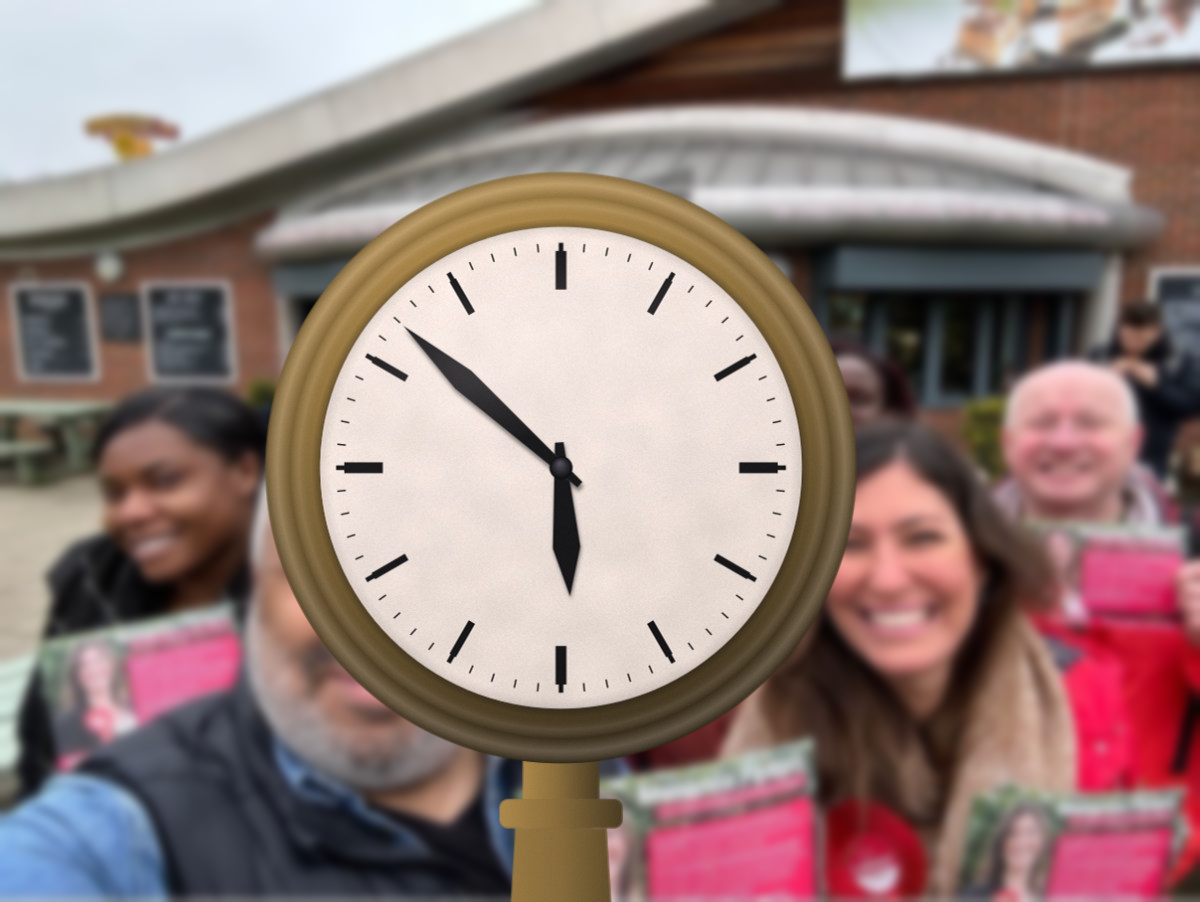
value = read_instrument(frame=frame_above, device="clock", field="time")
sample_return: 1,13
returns 5,52
